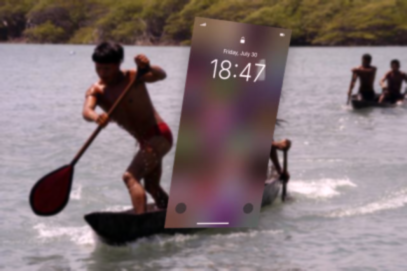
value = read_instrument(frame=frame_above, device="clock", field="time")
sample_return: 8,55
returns 18,47
